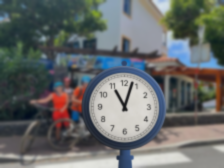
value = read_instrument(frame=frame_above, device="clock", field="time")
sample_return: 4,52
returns 11,03
